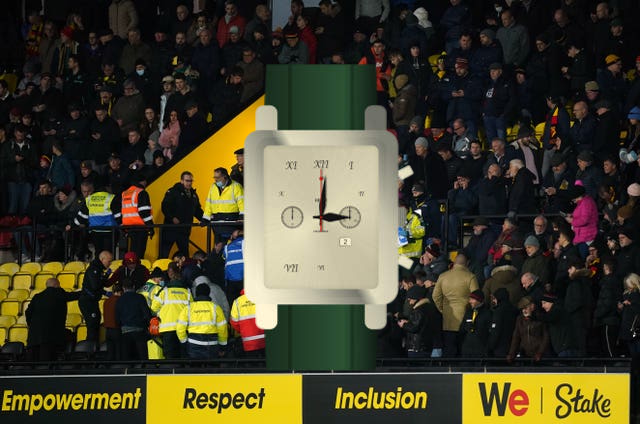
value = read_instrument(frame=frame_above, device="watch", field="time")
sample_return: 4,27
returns 3,01
